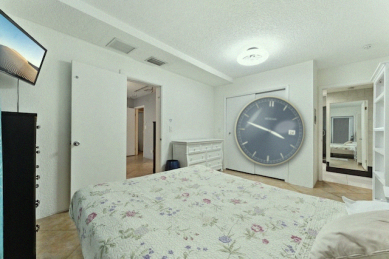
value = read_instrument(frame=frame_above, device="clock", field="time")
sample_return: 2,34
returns 3,48
